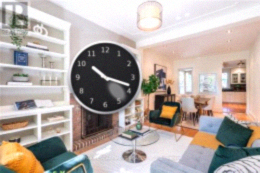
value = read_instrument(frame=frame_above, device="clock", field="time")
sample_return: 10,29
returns 10,18
